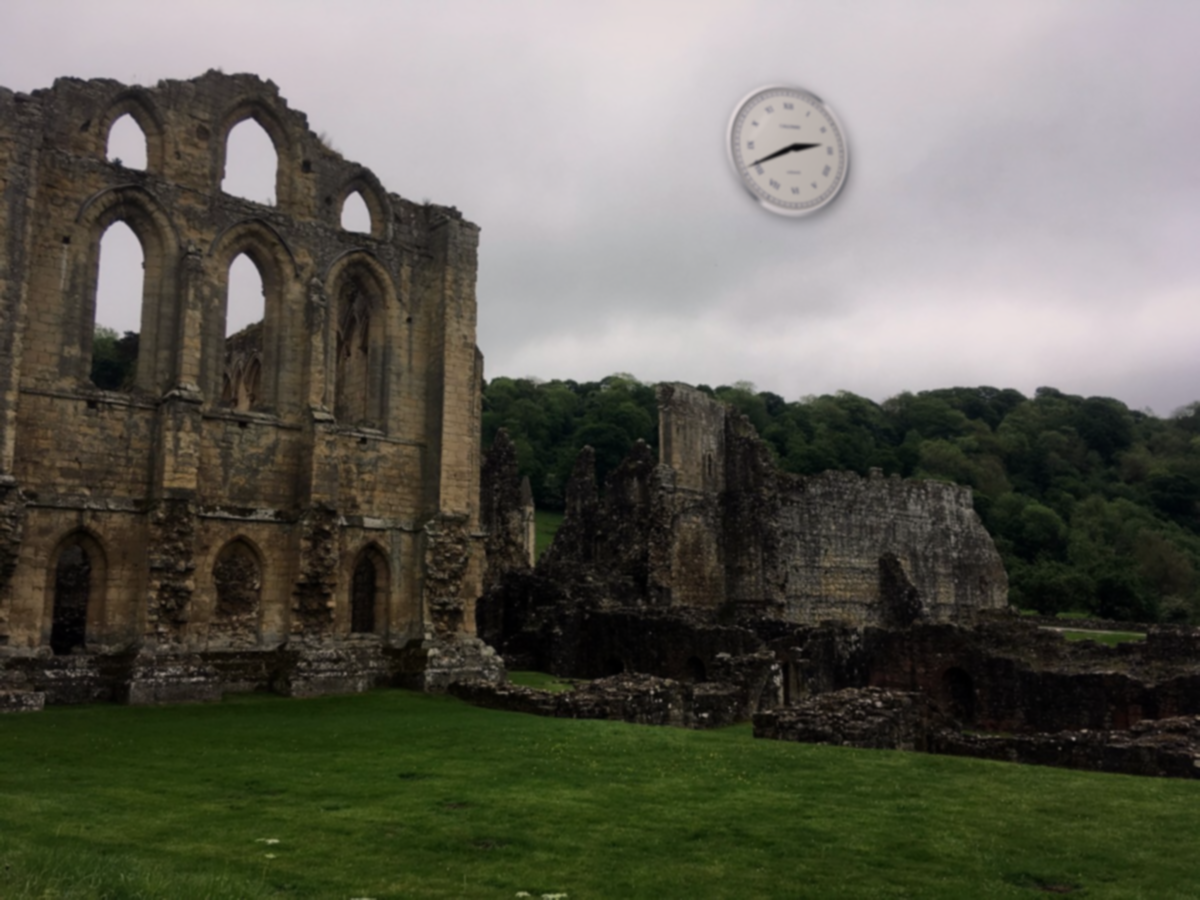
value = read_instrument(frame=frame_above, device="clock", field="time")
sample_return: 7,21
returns 2,41
